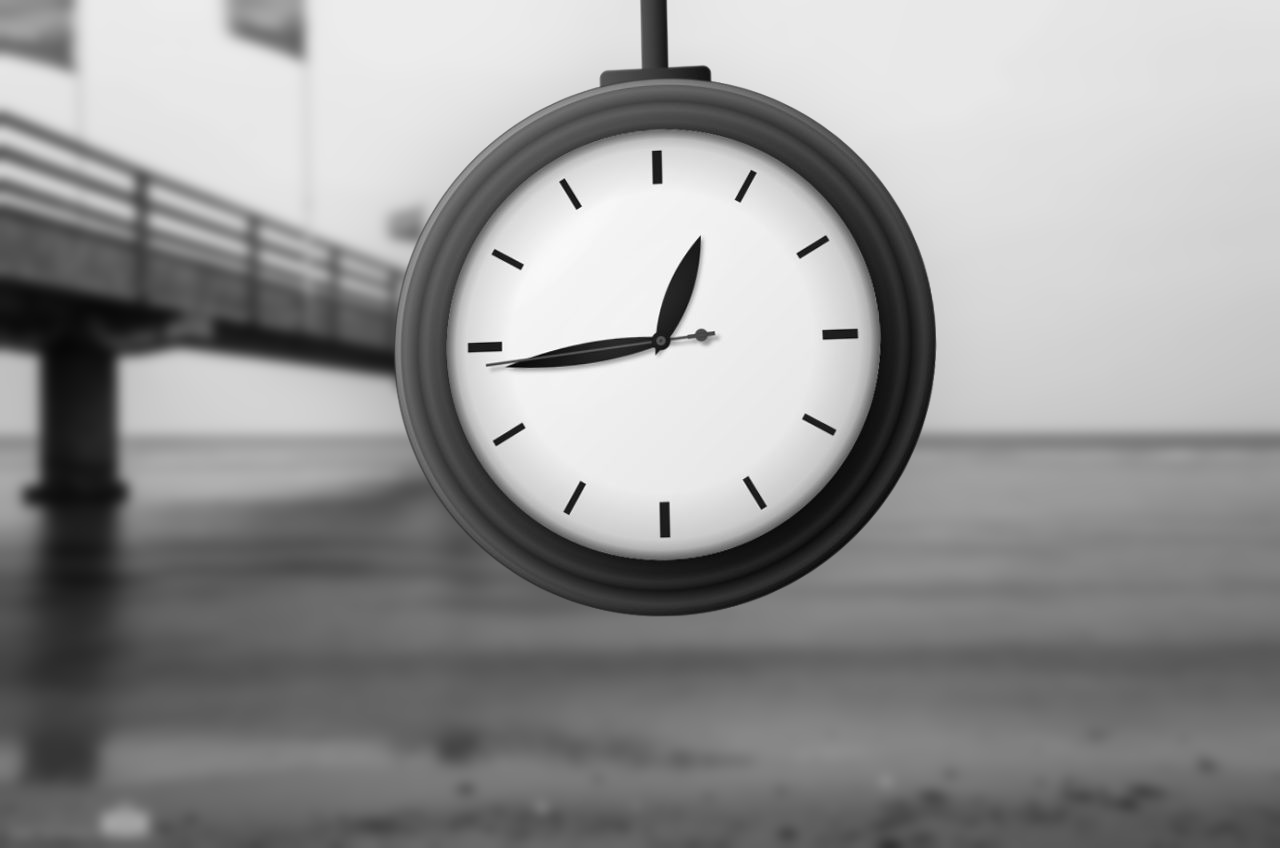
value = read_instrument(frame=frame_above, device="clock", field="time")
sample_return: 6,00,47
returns 12,43,44
